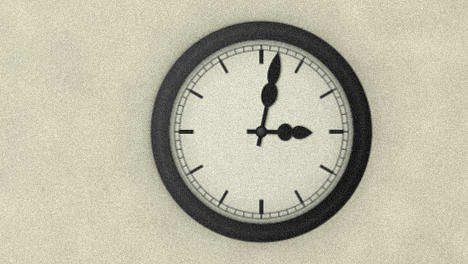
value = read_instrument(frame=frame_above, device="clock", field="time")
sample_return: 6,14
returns 3,02
